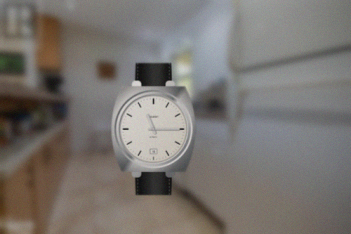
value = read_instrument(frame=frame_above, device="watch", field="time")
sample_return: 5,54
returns 11,15
